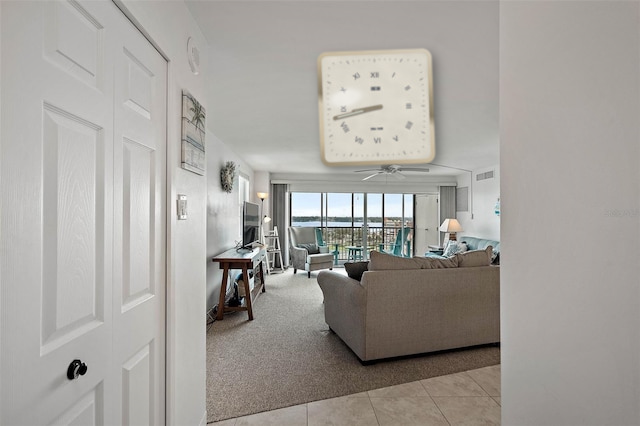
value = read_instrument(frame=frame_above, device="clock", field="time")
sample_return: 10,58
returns 8,43
